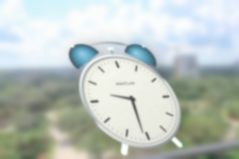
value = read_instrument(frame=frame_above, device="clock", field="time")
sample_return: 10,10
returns 9,31
